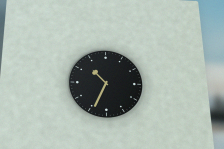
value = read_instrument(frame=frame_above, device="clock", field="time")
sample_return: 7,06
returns 10,34
